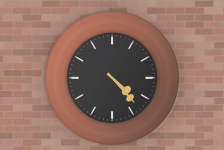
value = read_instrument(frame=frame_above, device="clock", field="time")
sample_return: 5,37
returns 4,23
